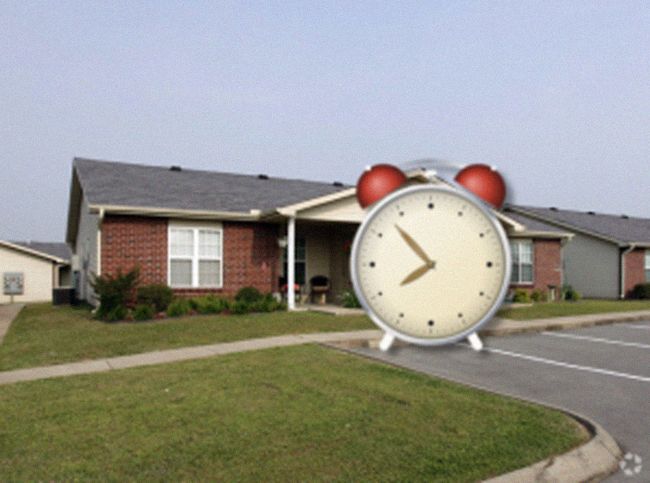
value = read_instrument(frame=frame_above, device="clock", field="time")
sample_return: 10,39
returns 7,53
